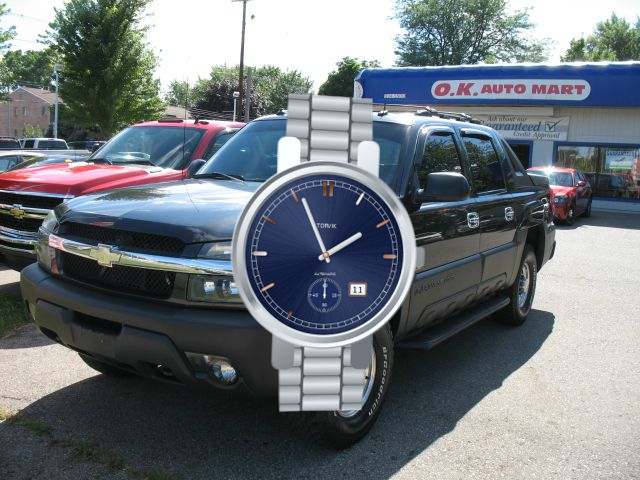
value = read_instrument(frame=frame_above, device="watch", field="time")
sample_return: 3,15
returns 1,56
